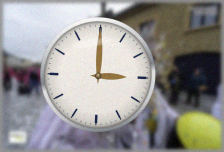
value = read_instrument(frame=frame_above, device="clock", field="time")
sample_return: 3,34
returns 3,00
